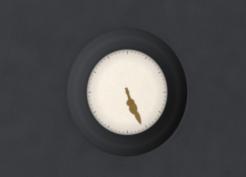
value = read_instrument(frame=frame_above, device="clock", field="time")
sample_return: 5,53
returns 5,26
